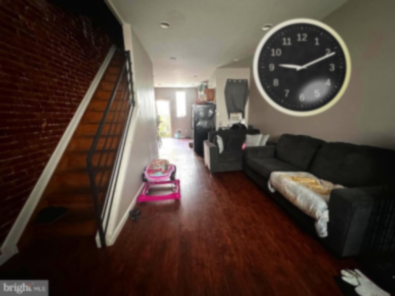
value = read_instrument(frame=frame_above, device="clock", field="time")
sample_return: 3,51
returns 9,11
